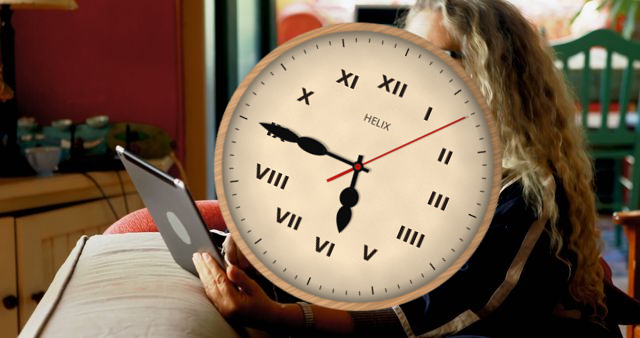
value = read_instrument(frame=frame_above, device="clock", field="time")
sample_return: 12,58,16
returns 5,45,07
